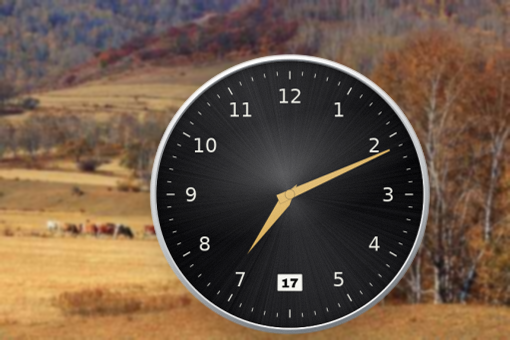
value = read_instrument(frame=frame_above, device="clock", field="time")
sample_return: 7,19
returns 7,11
